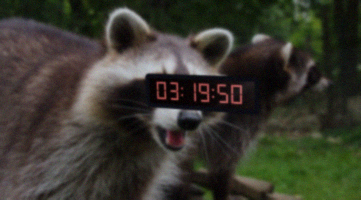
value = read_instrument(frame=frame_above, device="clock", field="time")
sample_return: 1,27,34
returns 3,19,50
